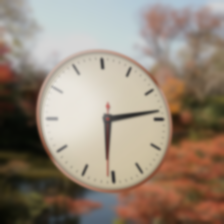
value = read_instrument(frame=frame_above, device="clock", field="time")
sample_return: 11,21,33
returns 6,13,31
